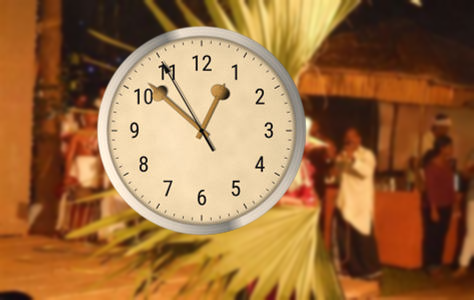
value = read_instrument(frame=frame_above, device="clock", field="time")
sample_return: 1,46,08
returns 12,51,55
